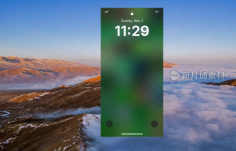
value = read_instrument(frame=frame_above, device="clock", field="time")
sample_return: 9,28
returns 11,29
